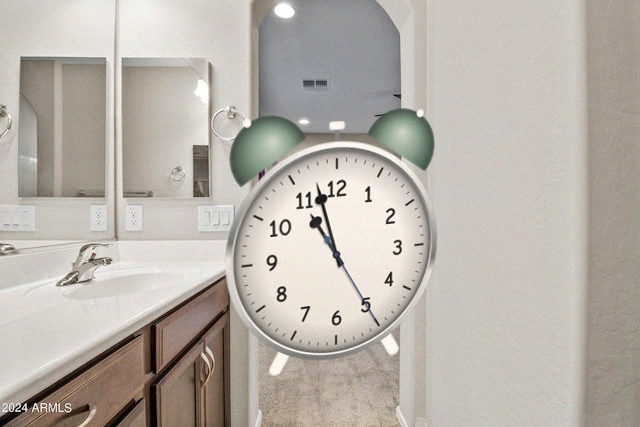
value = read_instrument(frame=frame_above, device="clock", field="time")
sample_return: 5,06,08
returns 10,57,25
